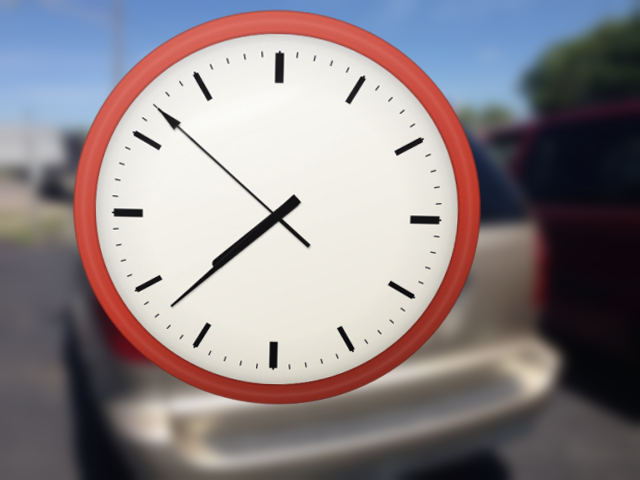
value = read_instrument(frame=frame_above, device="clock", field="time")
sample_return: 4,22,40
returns 7,37,52
